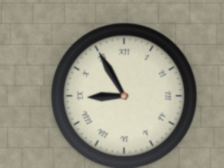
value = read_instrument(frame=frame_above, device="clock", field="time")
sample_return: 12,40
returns 8,55
